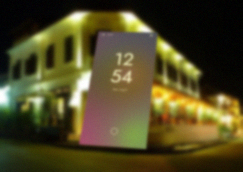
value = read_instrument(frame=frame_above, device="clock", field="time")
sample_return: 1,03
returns 12,54
